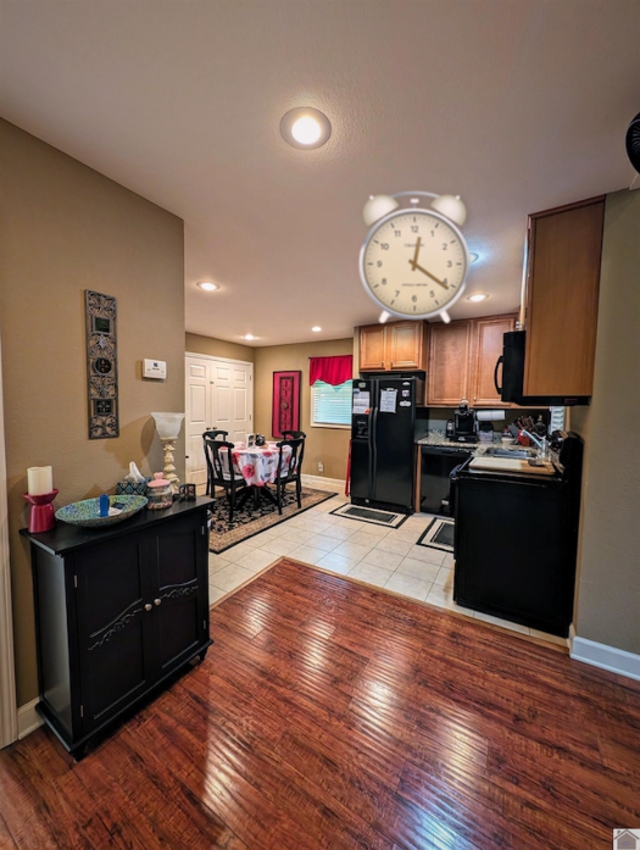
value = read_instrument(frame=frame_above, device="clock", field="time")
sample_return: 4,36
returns 12,21
